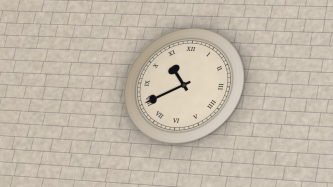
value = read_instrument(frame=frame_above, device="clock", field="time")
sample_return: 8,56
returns 10,40
